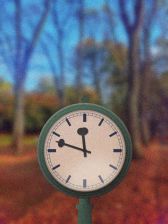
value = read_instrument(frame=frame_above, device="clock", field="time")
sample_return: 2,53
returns 11,48
